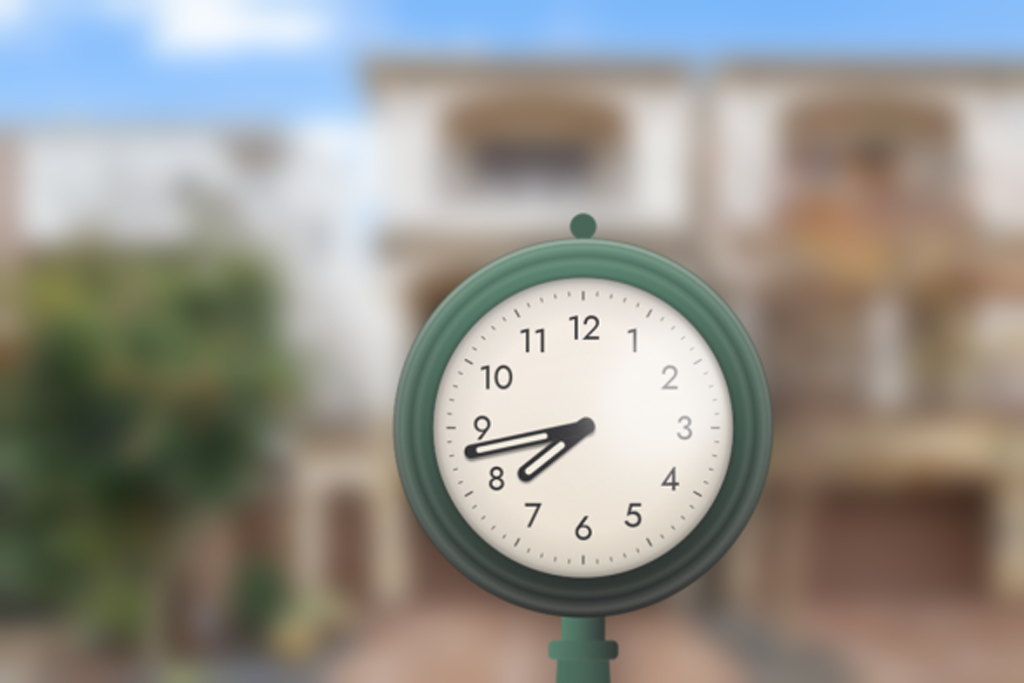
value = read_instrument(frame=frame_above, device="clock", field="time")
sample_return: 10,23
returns 7,43
